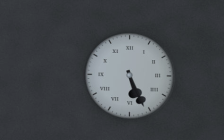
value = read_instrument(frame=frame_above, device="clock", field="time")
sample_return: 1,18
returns 5,26
